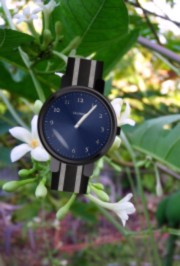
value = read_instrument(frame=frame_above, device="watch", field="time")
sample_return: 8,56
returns 1,06
